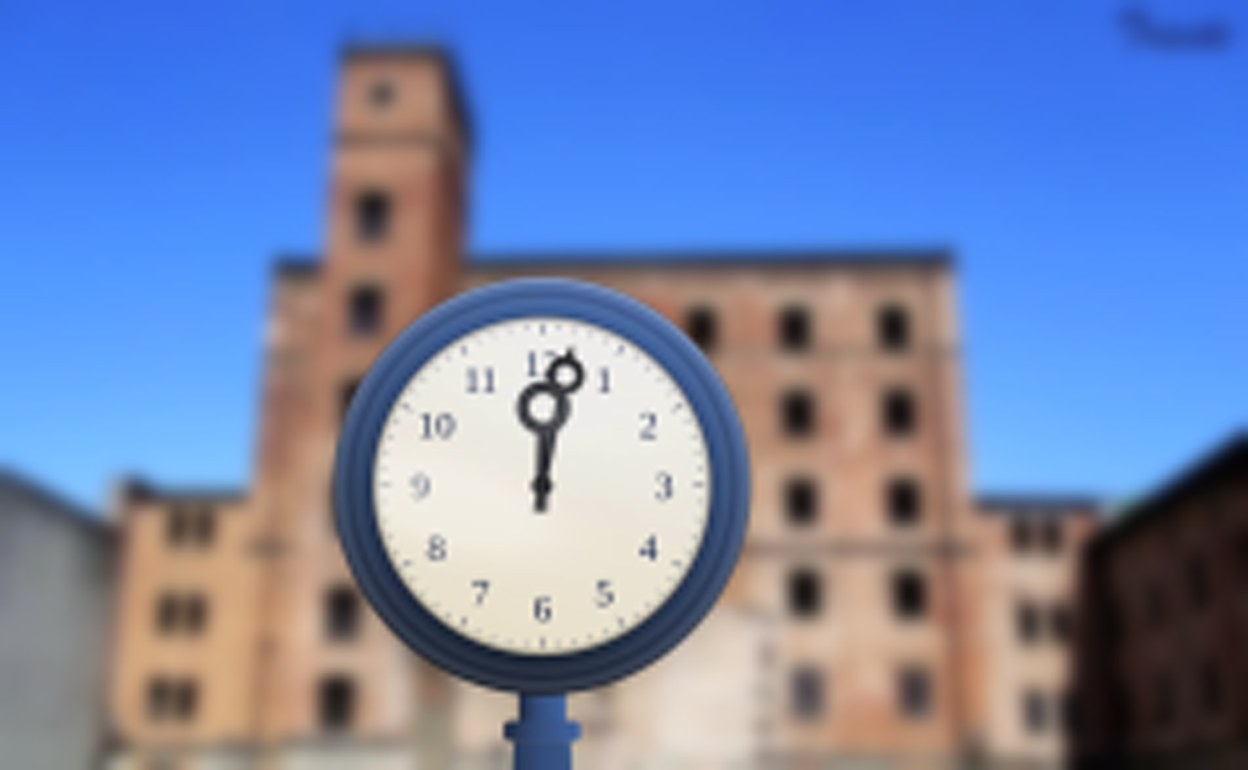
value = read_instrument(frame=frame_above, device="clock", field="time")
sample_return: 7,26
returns 12,02
